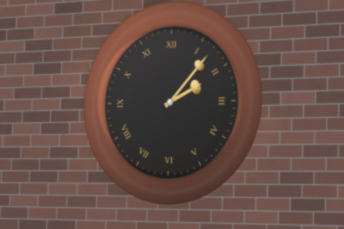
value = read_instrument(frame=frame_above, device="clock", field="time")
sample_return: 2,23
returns 2,07
